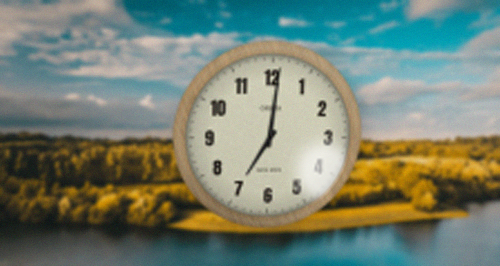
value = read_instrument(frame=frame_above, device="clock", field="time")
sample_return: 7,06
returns 7,01
